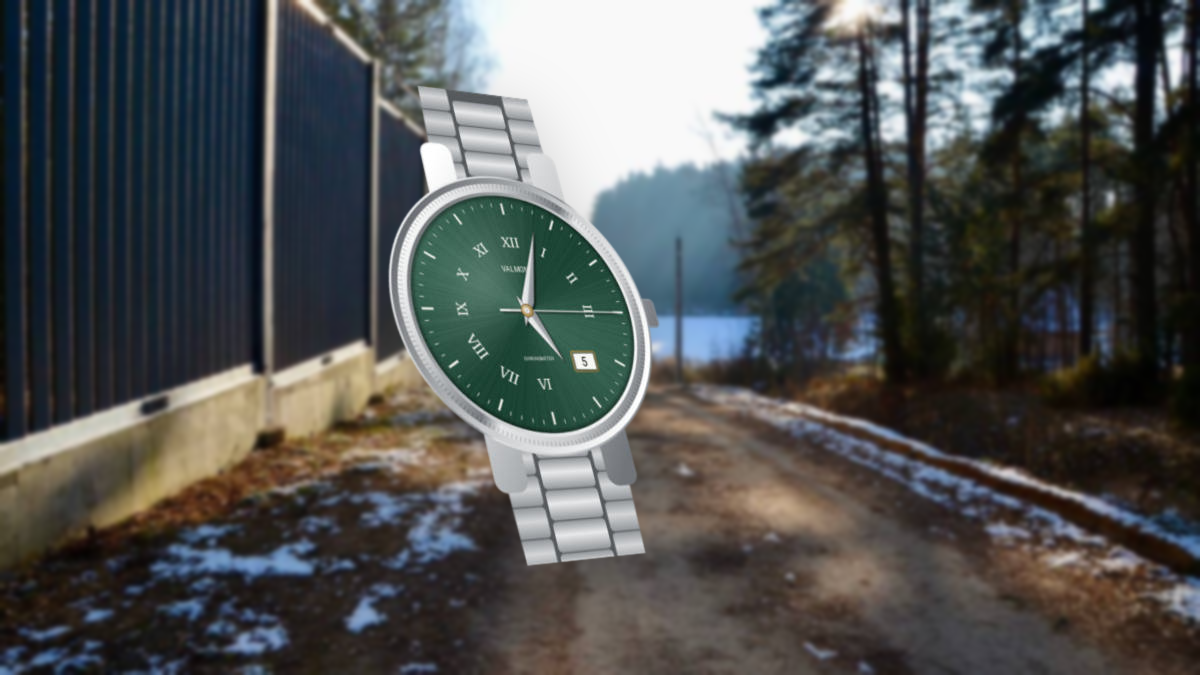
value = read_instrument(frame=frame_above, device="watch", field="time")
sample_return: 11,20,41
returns 5,03,15
